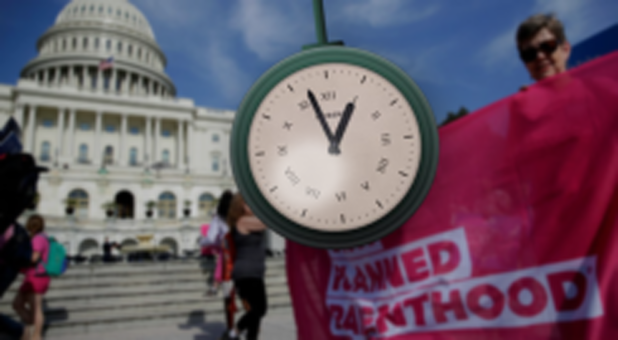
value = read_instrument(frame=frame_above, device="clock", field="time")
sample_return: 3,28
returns 12,57
